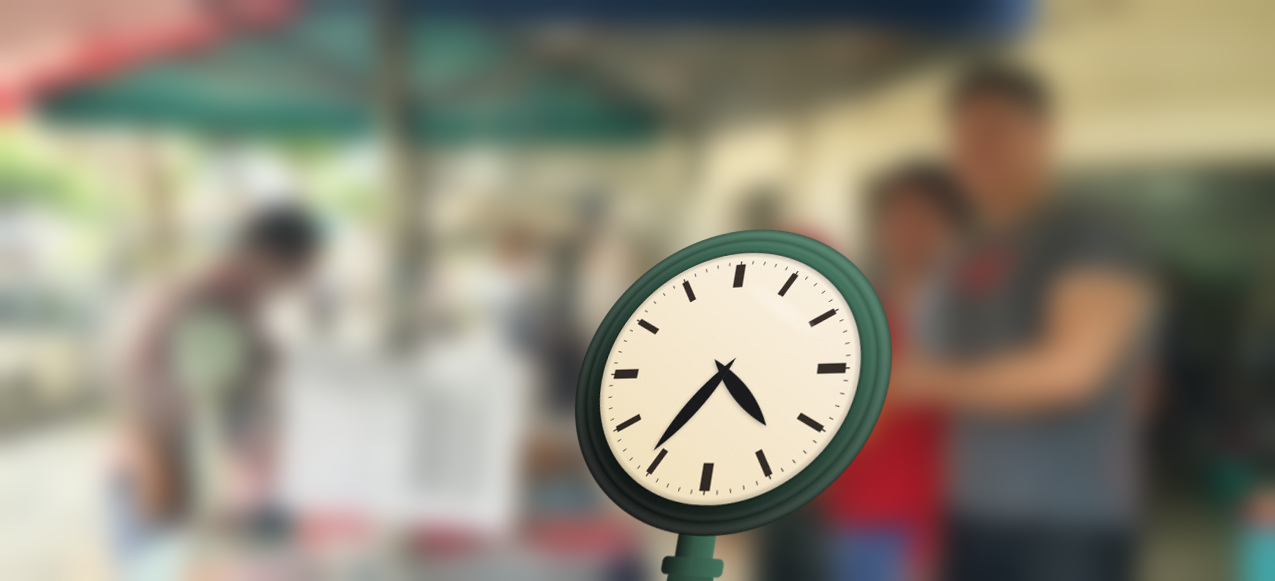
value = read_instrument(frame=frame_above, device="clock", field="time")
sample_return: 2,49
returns 4,36
